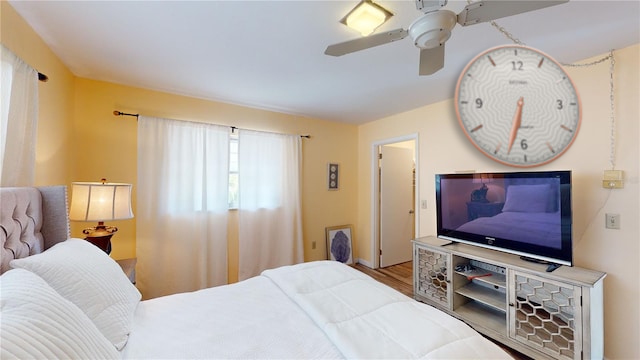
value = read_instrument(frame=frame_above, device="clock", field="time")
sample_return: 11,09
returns 6,33
